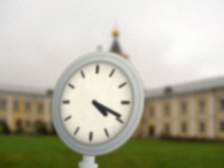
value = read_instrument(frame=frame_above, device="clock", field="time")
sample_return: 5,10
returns 4,19
